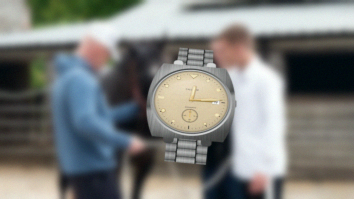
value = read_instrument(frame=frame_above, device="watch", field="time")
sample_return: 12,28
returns 12,14
